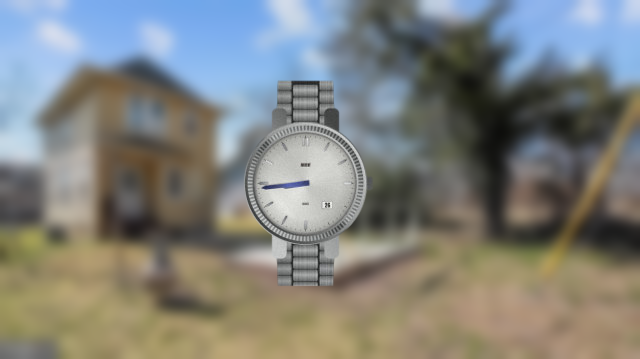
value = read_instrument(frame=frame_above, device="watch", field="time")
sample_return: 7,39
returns 8,44
